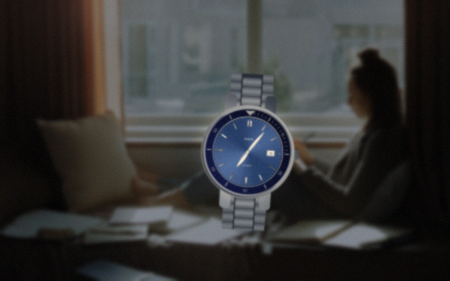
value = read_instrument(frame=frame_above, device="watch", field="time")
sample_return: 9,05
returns 7,06
